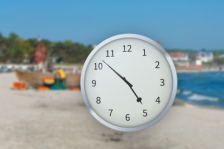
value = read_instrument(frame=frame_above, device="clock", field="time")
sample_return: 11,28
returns 4,52
